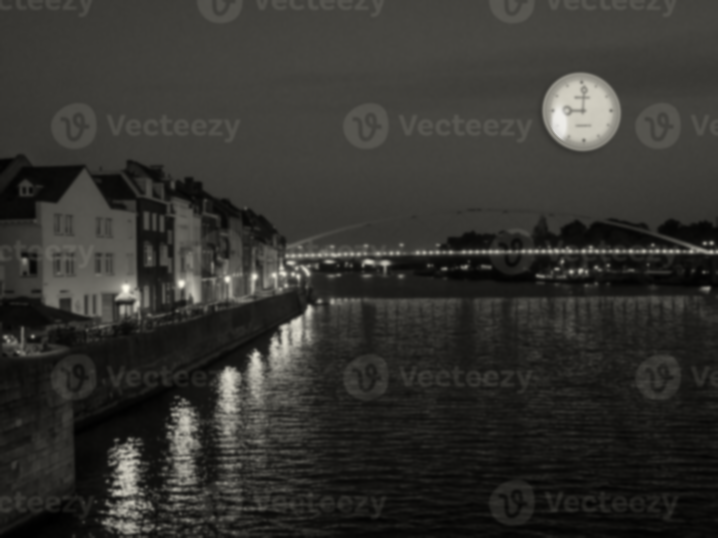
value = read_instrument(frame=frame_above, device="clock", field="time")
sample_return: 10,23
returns 9,01
